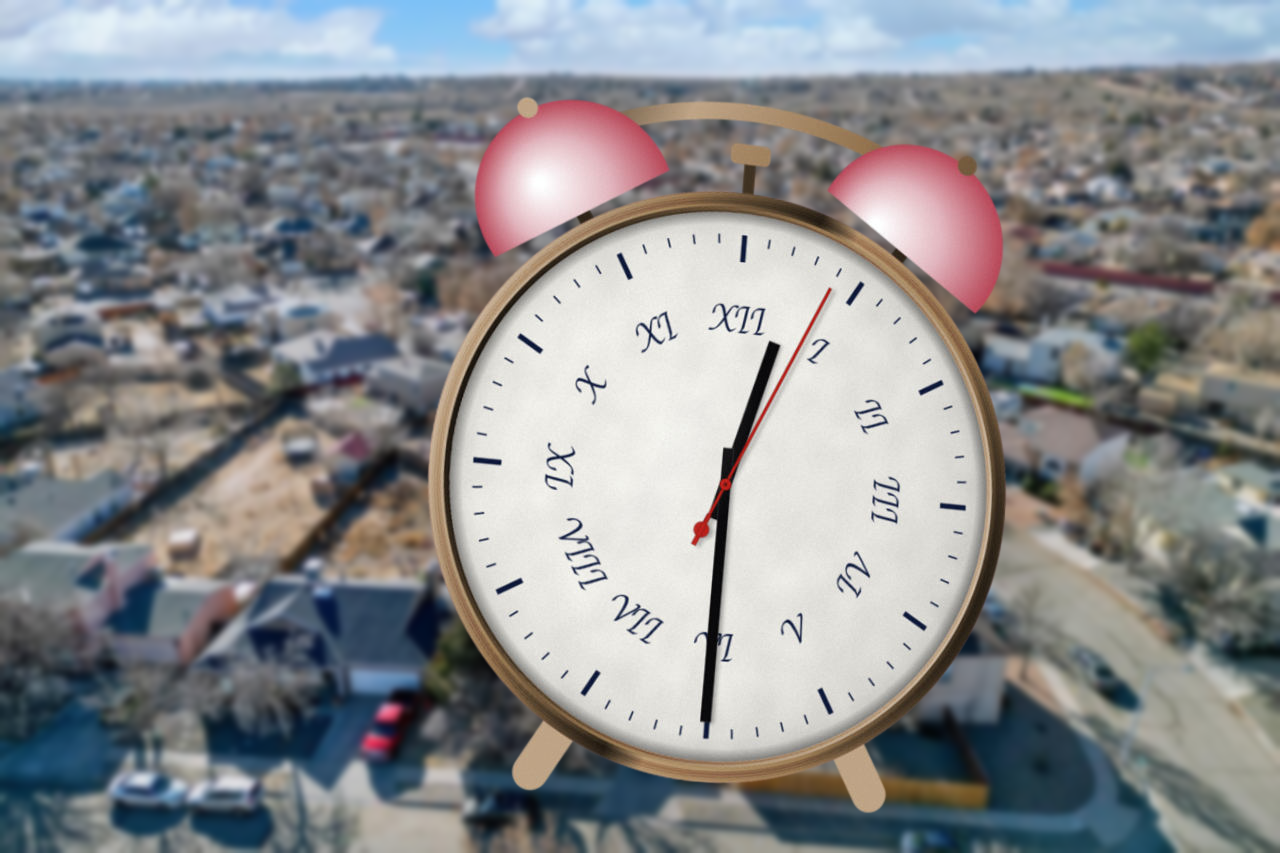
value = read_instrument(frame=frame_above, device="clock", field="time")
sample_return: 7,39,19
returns 12,30,04
